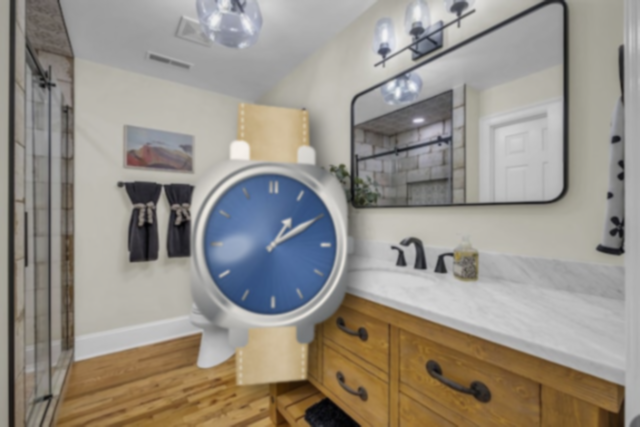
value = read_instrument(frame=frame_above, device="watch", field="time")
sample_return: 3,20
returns 1,10
